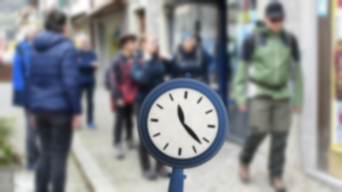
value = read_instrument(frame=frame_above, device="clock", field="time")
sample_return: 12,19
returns 11,22
